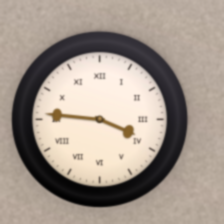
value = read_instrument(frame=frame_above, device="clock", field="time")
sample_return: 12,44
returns 3,46
